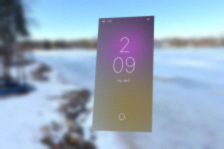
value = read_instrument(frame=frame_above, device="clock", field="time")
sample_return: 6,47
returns 2,09
